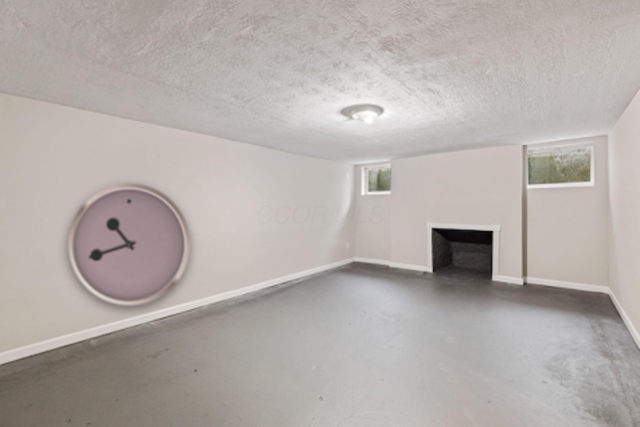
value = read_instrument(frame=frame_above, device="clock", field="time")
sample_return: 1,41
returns 10,42
